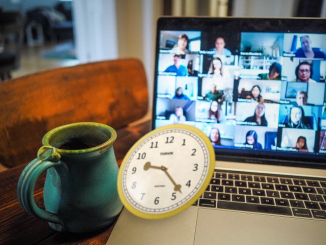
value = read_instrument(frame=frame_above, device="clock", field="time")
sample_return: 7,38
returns 9,23
